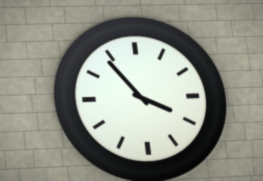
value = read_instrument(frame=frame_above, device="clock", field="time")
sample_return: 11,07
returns 3,54
